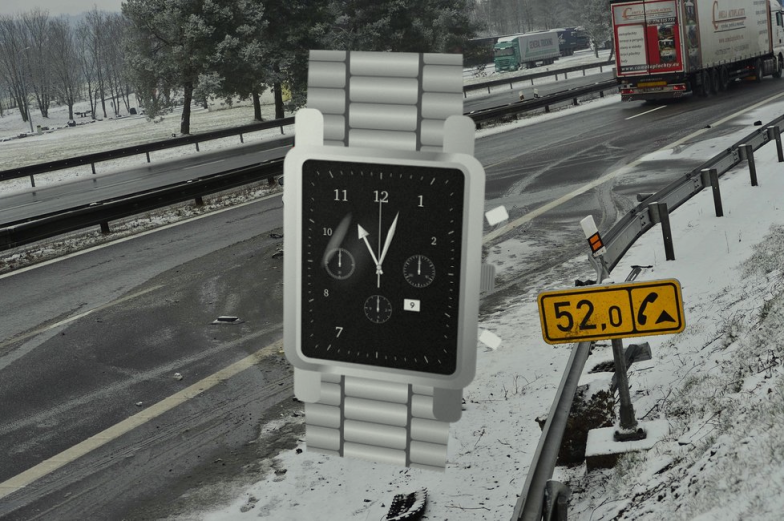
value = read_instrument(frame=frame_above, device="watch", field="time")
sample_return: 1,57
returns 11,03
